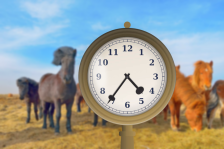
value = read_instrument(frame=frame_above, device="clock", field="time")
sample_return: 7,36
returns 4,36
